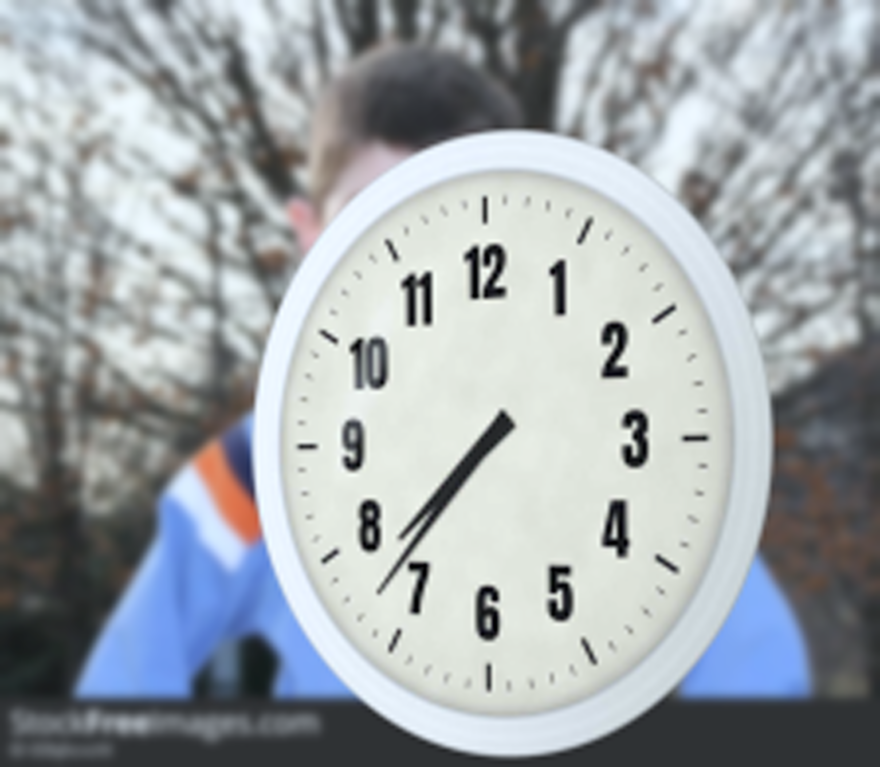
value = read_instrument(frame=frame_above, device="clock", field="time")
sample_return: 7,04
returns 7,37
